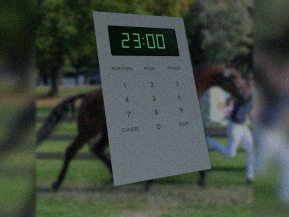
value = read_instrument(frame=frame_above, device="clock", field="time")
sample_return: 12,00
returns 23,00
